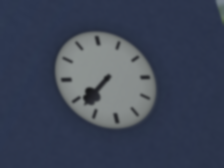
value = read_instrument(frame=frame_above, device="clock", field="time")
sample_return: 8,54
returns 7,38
